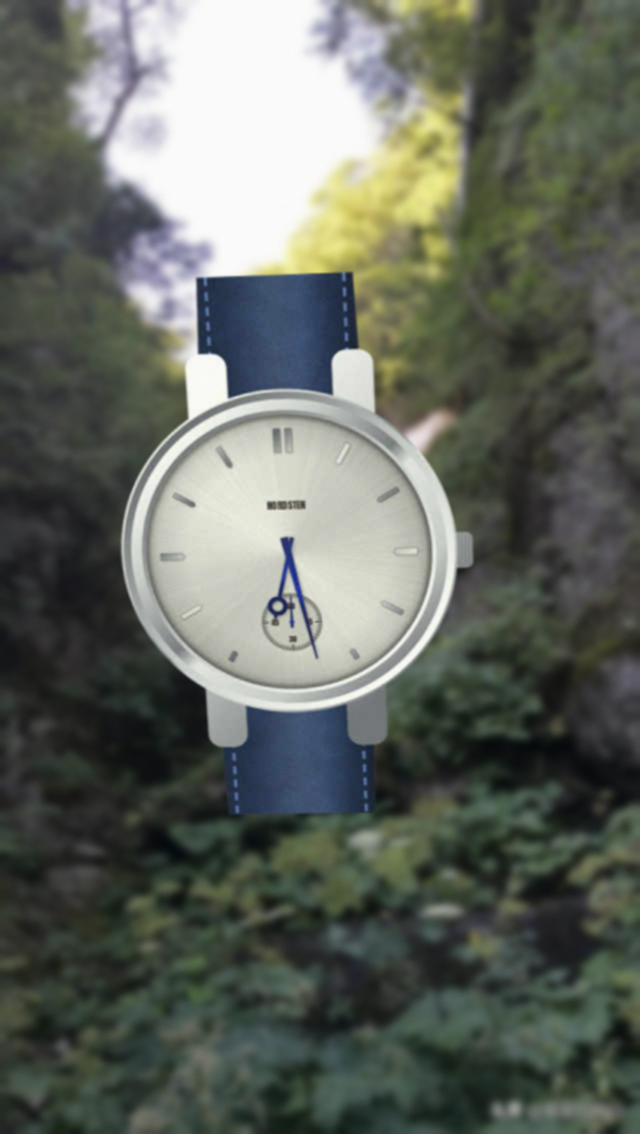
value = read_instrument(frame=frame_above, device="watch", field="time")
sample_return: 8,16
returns 6,28
